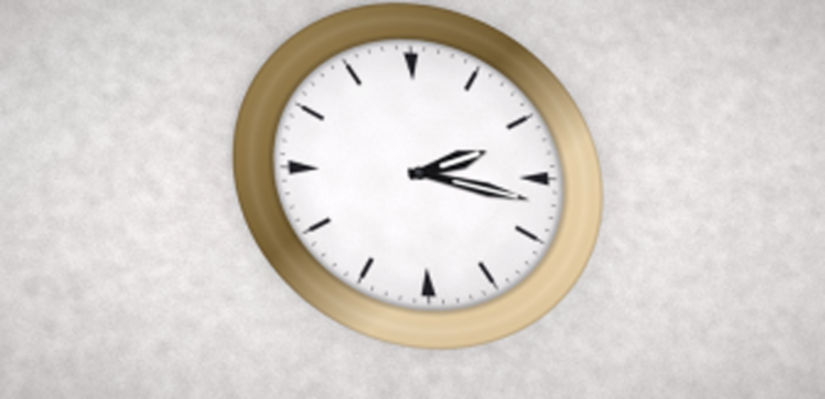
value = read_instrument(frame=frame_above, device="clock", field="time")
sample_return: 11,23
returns 2,17
